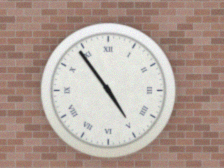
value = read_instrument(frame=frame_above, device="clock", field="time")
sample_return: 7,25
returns 4,54
